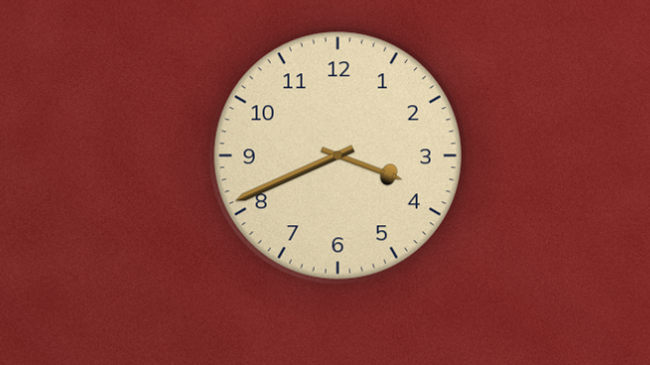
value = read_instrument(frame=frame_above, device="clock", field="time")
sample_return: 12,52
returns 3,41
